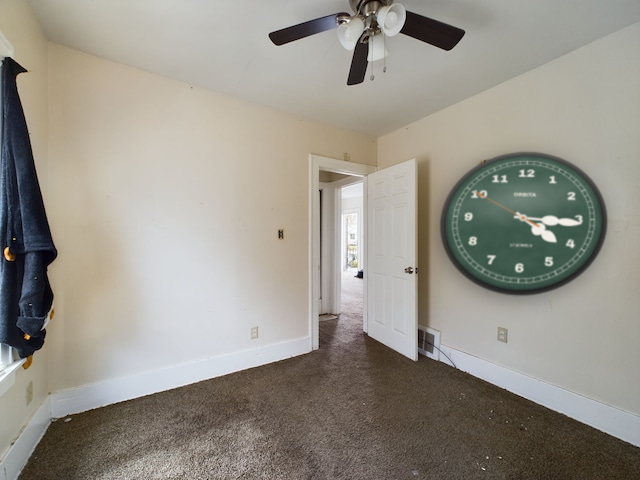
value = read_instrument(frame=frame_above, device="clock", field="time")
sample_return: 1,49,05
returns 4,15,50
